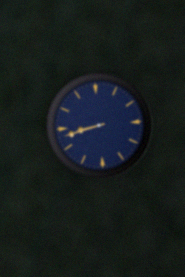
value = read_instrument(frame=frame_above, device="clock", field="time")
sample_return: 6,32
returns 8,43
